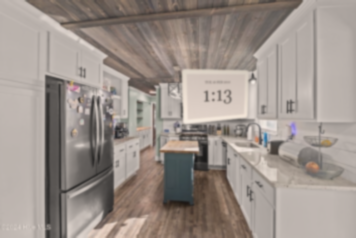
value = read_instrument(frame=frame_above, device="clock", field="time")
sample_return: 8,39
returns 1,13
